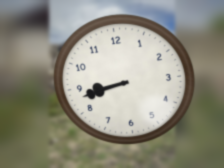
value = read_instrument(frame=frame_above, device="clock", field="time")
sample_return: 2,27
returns 8,43
